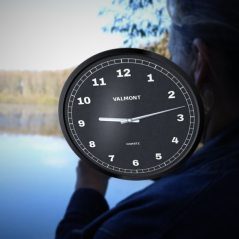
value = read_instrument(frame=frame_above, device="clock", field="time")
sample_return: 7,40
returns 9,13
